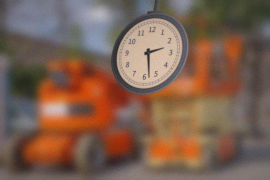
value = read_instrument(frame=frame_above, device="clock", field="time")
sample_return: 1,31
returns 2,28
